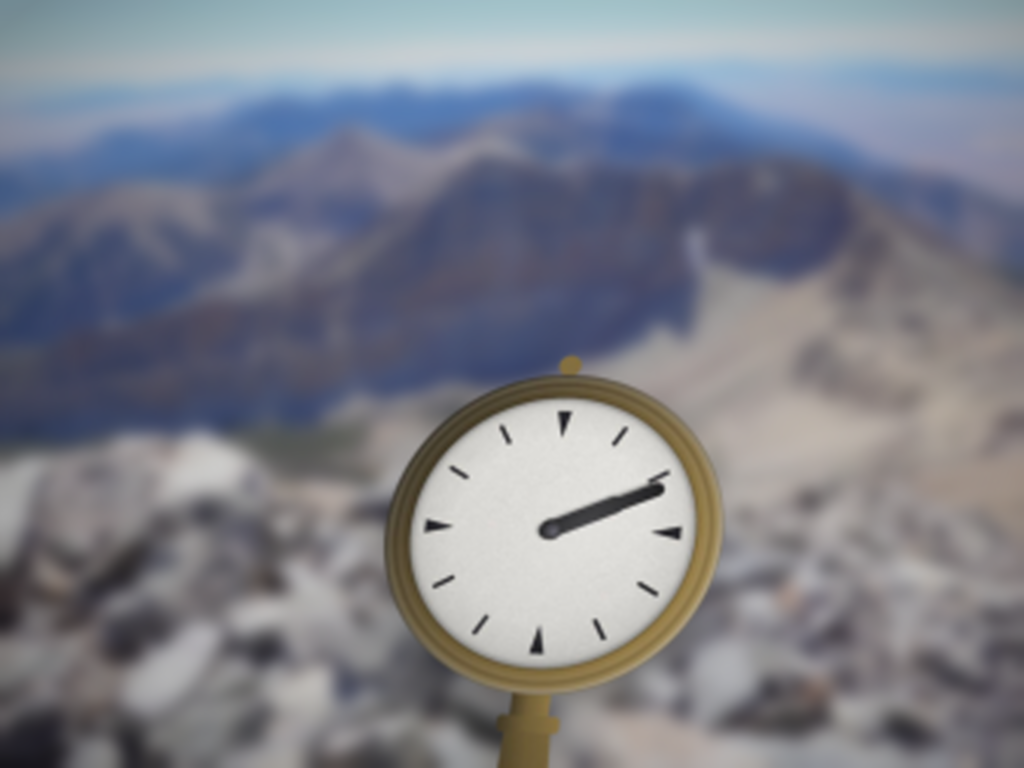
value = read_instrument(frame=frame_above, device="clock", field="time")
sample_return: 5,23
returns 2,11
